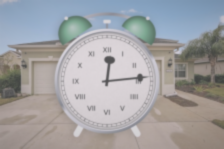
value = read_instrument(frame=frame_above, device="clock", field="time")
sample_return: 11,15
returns 12,14
